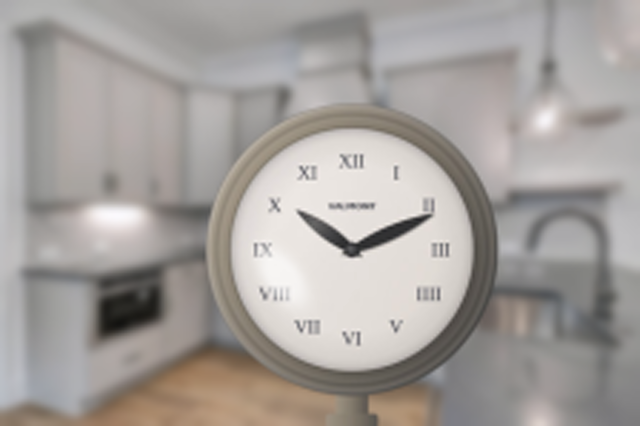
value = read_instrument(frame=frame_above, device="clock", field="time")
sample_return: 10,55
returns 10,11
